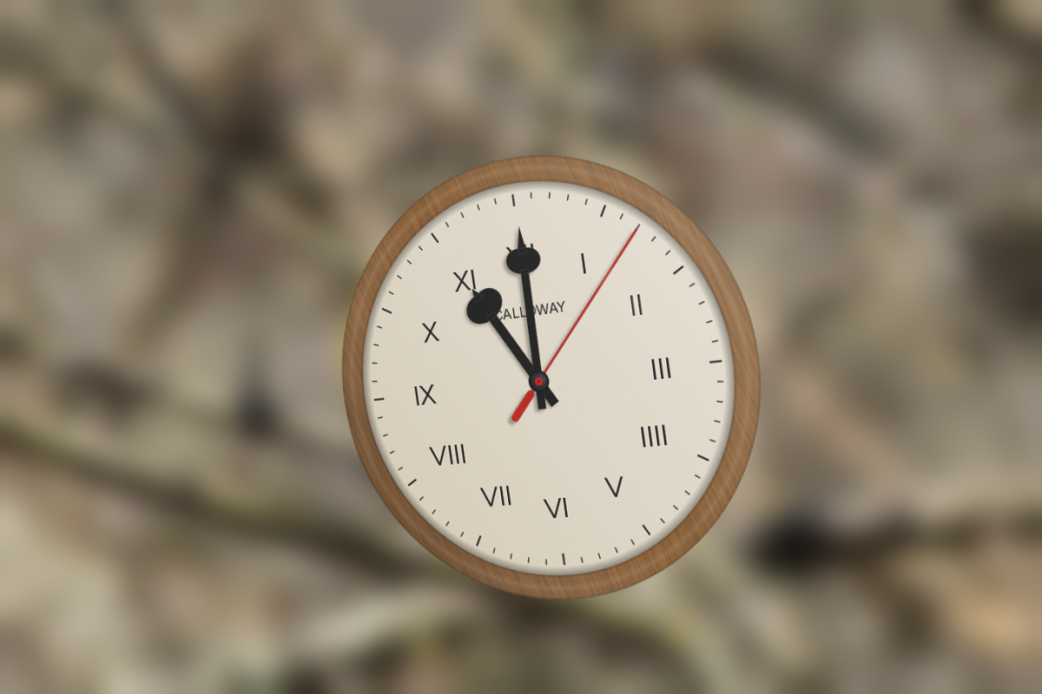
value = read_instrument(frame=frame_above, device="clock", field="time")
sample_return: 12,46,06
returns 11,00,07
